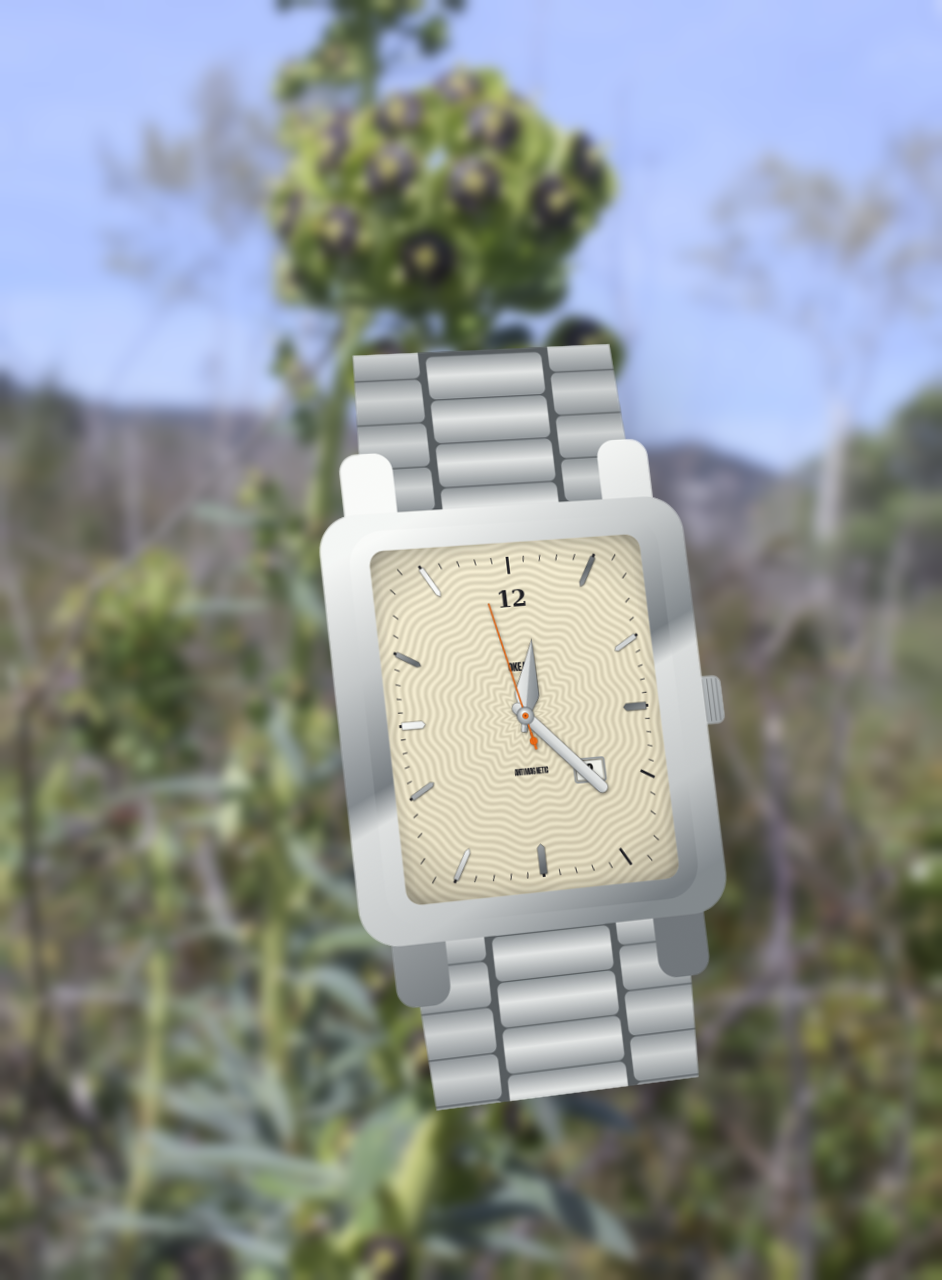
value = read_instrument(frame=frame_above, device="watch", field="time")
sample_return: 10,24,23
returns 12,22,58
